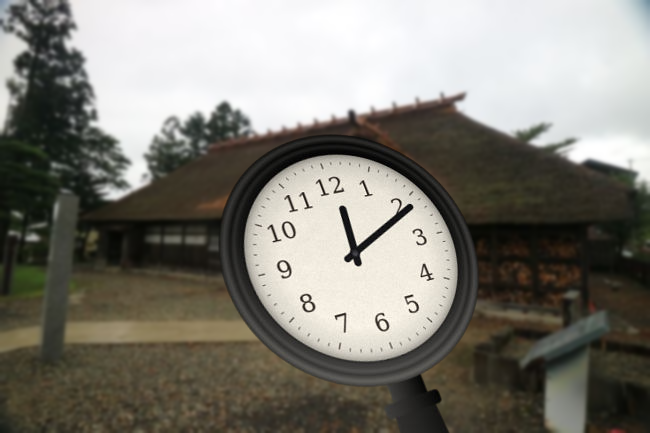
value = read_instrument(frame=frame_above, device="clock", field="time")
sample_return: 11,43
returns 12,11
